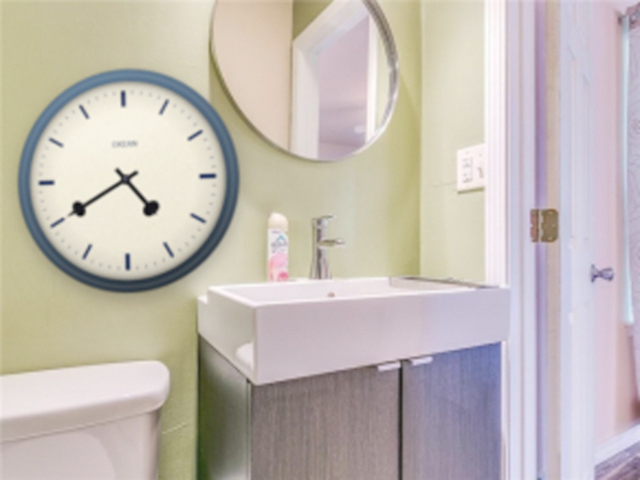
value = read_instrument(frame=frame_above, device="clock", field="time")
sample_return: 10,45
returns 4,40
